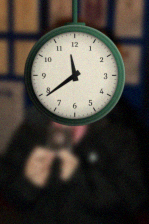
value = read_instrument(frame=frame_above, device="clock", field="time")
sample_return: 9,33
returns 11,39
